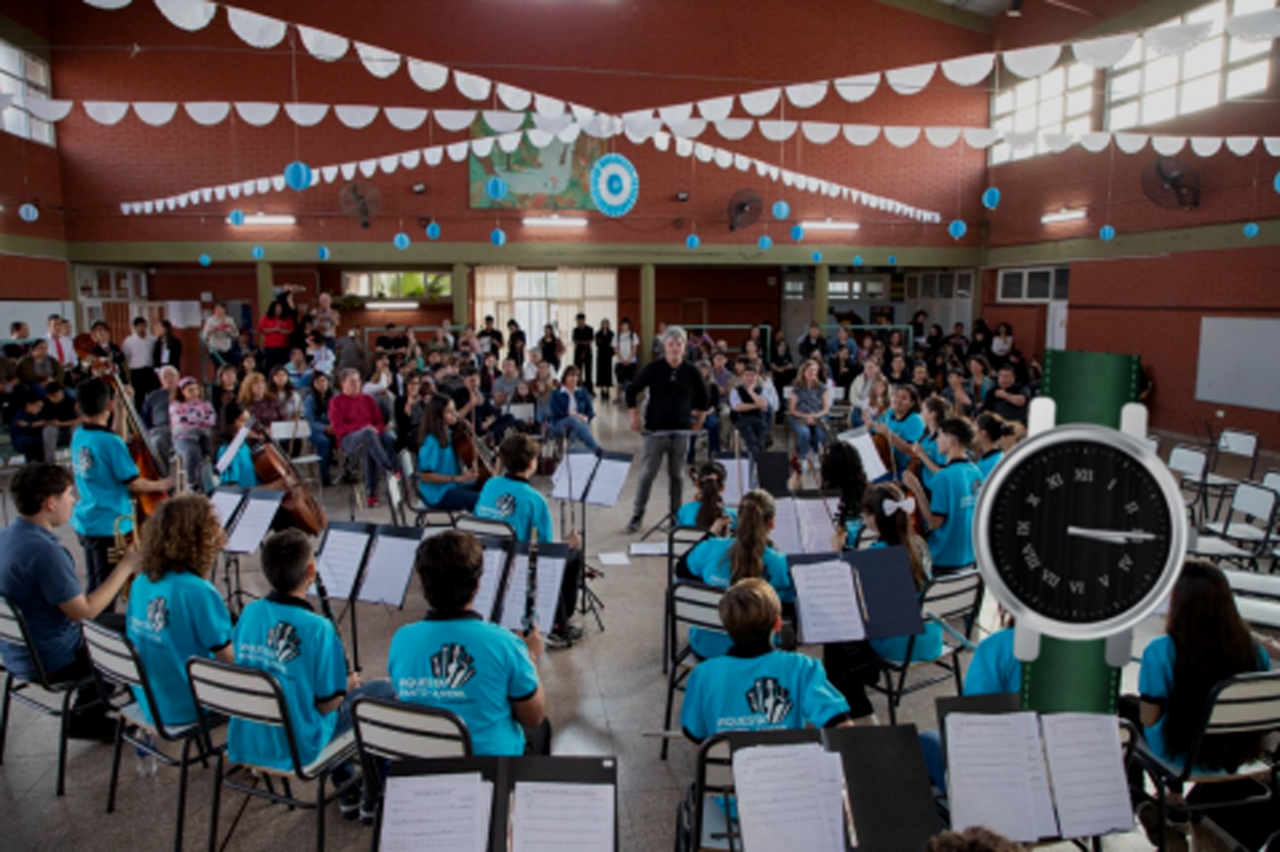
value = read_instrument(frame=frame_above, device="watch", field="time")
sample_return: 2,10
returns 3,15
